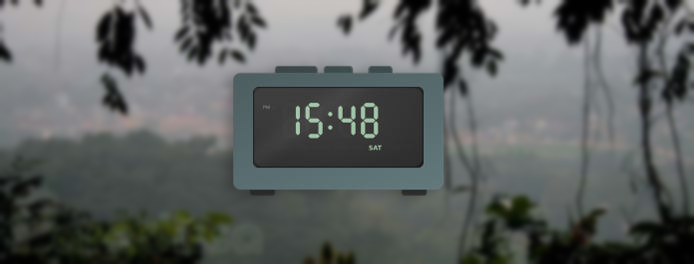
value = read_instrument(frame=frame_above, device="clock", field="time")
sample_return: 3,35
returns 15,48
